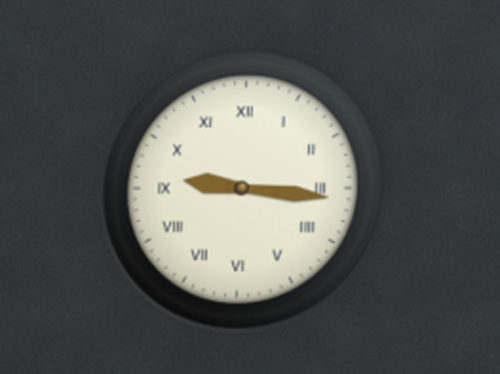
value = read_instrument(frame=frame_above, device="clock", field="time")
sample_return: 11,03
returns 9,16
